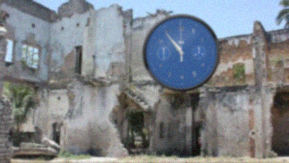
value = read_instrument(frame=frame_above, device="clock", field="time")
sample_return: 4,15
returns 10,54
